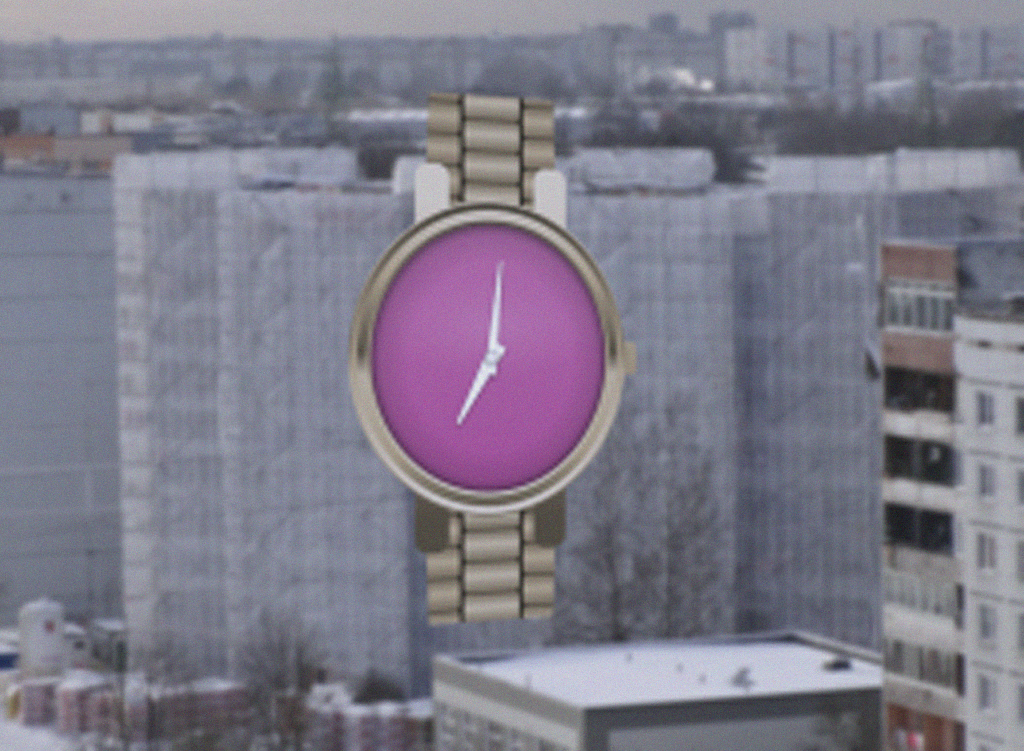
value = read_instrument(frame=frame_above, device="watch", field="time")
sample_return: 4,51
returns 7,01
